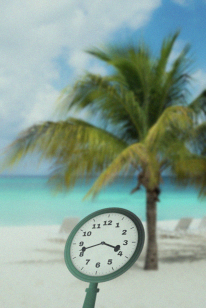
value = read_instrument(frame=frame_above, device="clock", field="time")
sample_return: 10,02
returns 3,42
